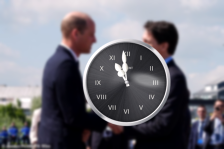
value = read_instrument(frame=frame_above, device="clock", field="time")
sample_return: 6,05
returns 10,59
